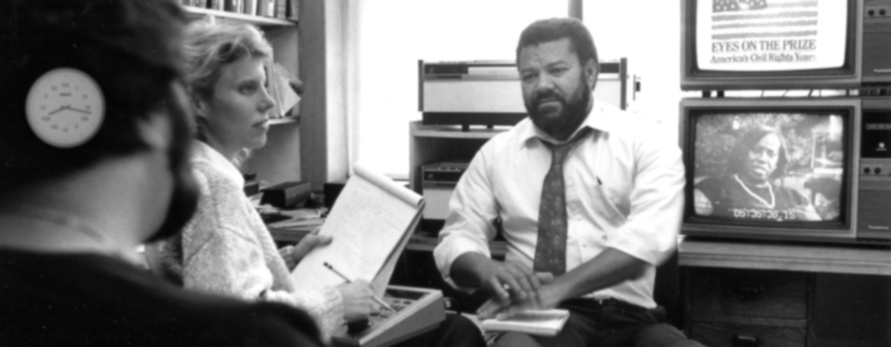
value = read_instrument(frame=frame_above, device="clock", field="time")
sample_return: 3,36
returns 8,17
